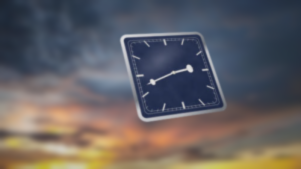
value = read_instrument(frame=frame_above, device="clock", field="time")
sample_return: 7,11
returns 2,42
